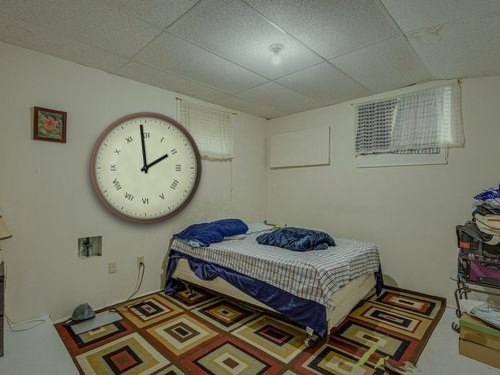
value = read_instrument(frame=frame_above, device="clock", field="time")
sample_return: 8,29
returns 1,59
